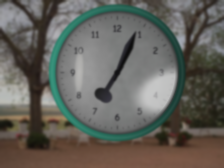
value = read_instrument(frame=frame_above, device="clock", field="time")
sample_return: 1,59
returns 7,04
